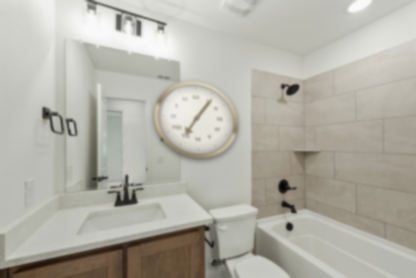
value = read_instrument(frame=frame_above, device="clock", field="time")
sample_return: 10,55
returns 7,06
